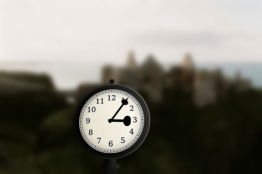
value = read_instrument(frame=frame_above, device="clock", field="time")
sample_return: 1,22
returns 3,06
